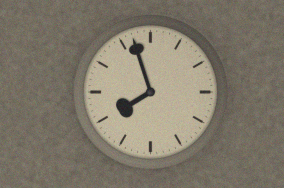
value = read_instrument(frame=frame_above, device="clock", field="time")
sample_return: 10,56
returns 7,57
